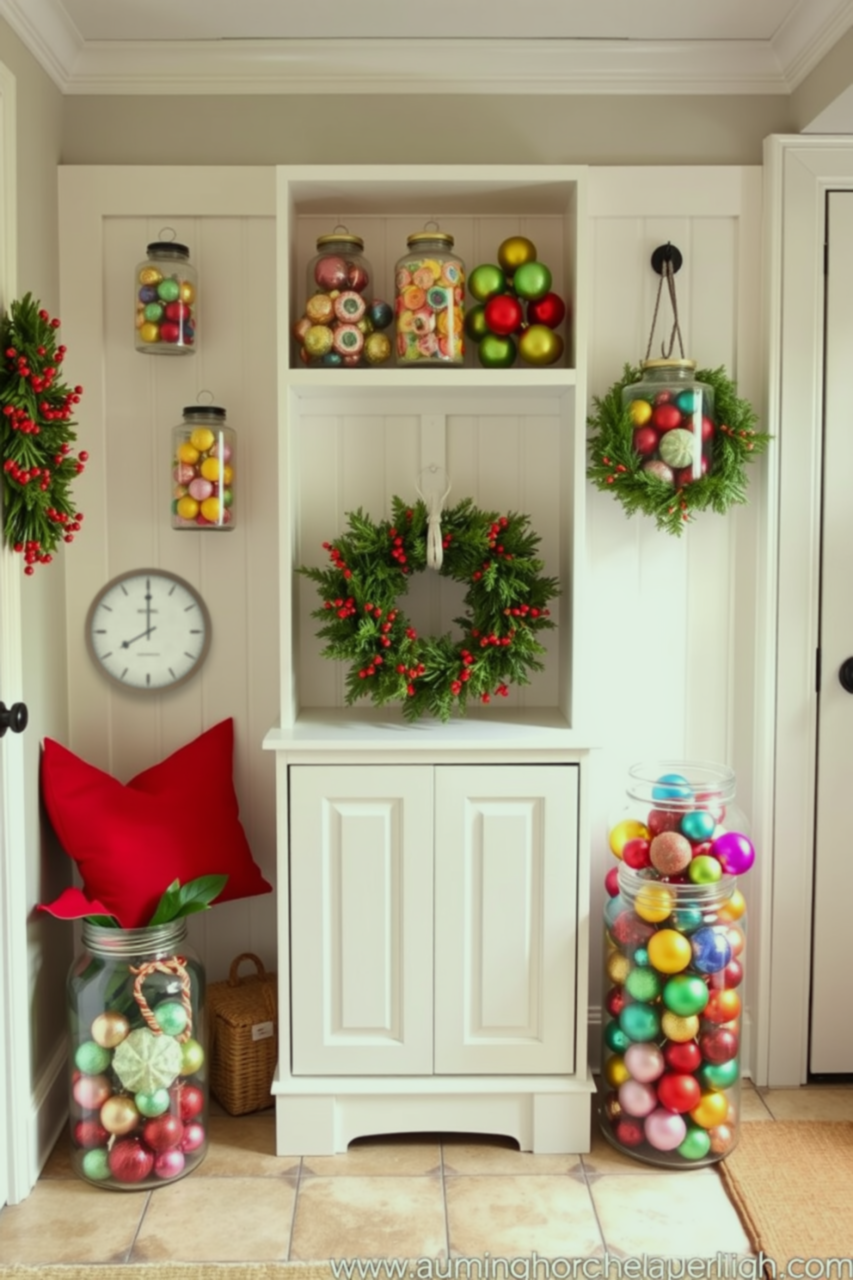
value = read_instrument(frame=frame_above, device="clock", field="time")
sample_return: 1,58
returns 8,00
